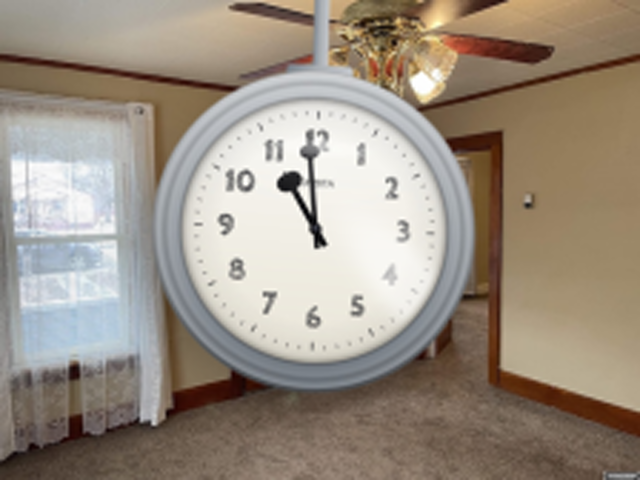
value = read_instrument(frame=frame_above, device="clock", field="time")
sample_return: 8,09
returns 10,59
